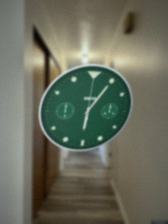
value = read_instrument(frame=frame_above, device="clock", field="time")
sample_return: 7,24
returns 6,05
